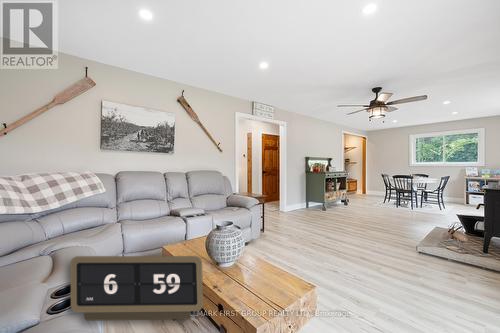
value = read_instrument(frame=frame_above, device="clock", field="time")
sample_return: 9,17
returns 6,59
